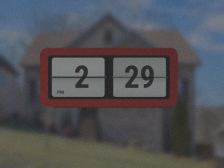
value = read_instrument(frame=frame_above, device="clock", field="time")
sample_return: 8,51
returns 2,29
